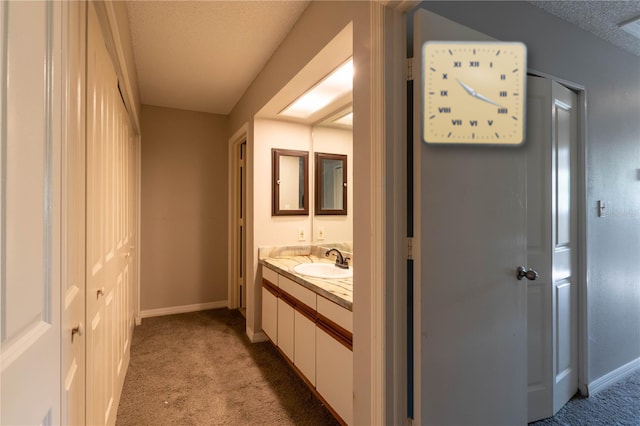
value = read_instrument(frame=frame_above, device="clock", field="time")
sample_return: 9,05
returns 10,19
